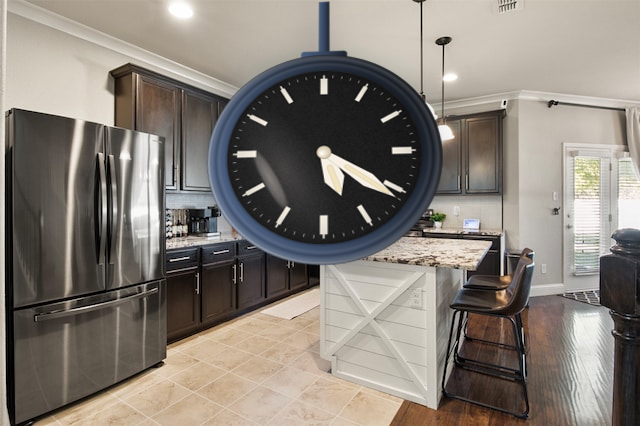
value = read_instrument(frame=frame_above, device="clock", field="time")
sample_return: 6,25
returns 5,21
